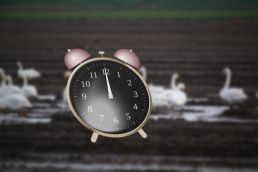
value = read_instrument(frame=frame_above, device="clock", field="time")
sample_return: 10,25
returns 12,00
